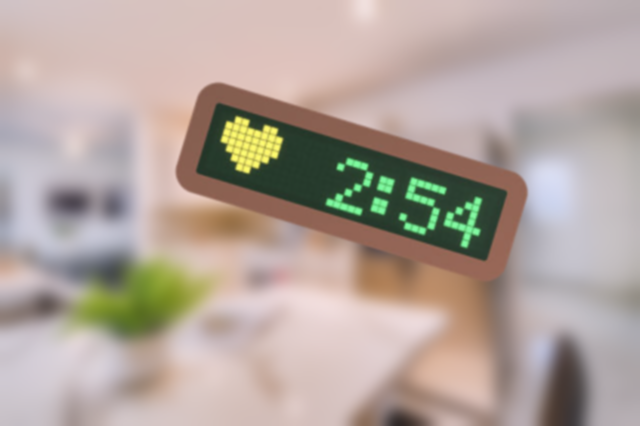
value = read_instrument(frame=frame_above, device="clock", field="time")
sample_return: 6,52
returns 2,54
